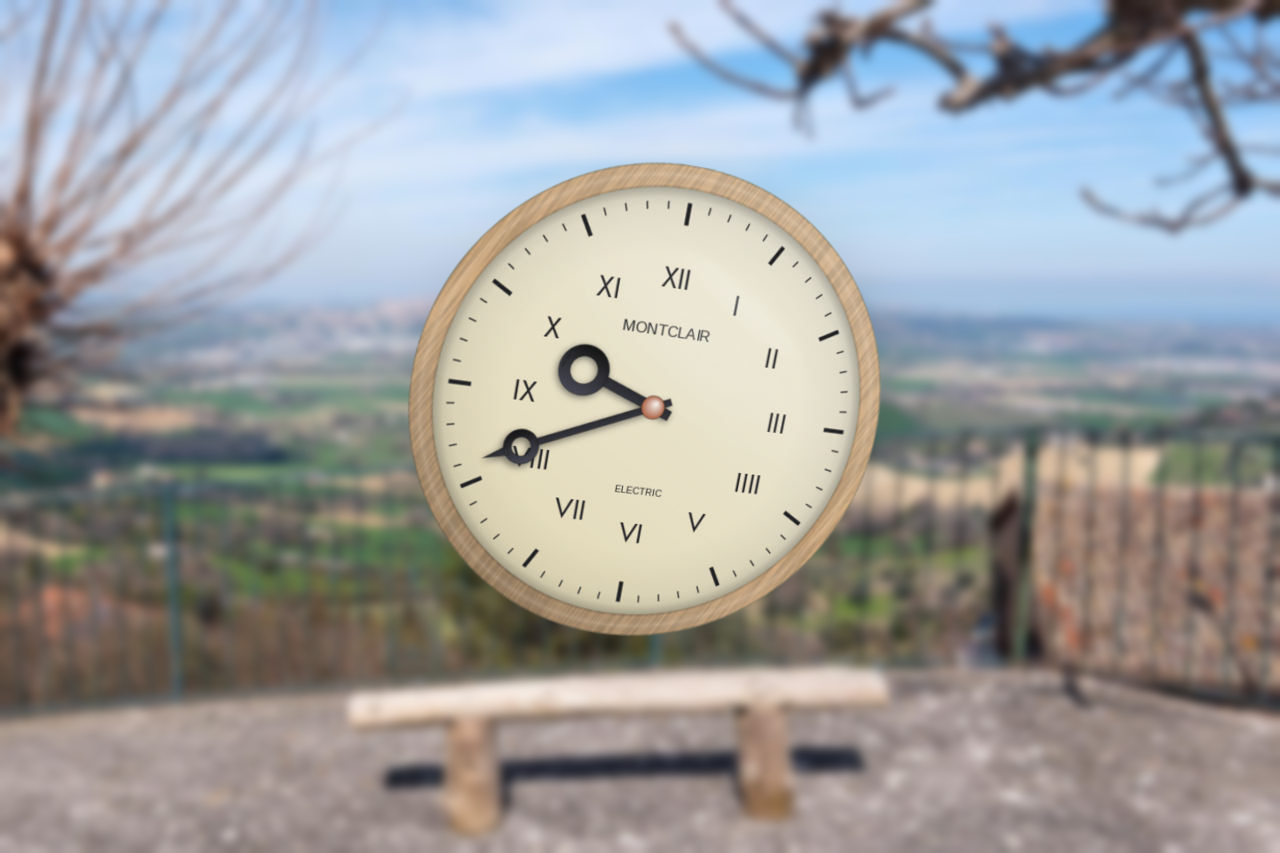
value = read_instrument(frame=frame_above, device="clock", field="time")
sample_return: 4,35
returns 9,41
